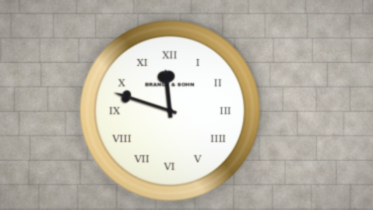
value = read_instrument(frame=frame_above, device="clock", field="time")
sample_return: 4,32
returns 11,48
